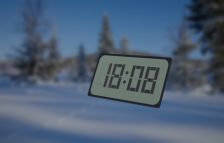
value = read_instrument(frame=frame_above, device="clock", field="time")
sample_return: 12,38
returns 18,08
